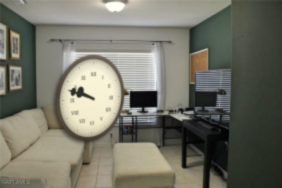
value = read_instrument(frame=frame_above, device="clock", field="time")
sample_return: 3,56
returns 9,48
